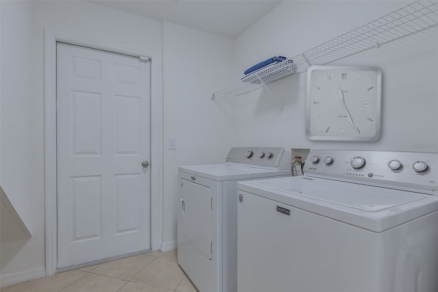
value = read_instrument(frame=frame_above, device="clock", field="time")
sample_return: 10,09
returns 11,26
